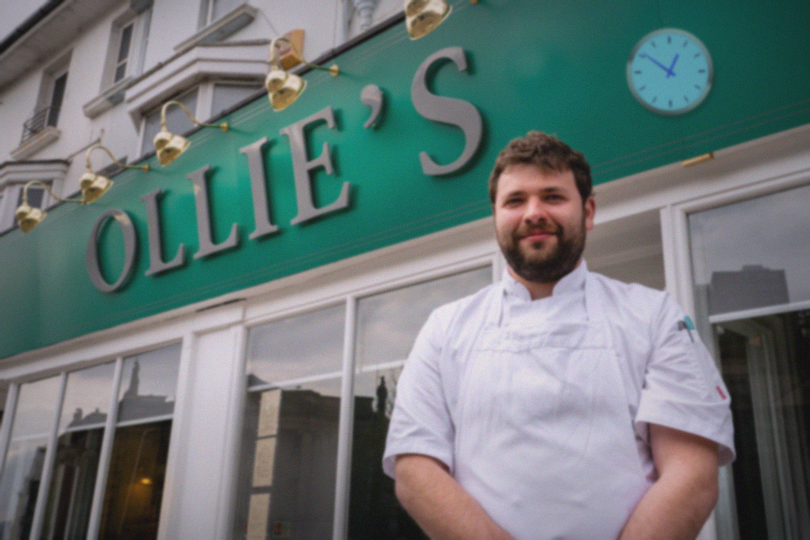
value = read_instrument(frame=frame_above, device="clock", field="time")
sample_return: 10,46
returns 12,51
